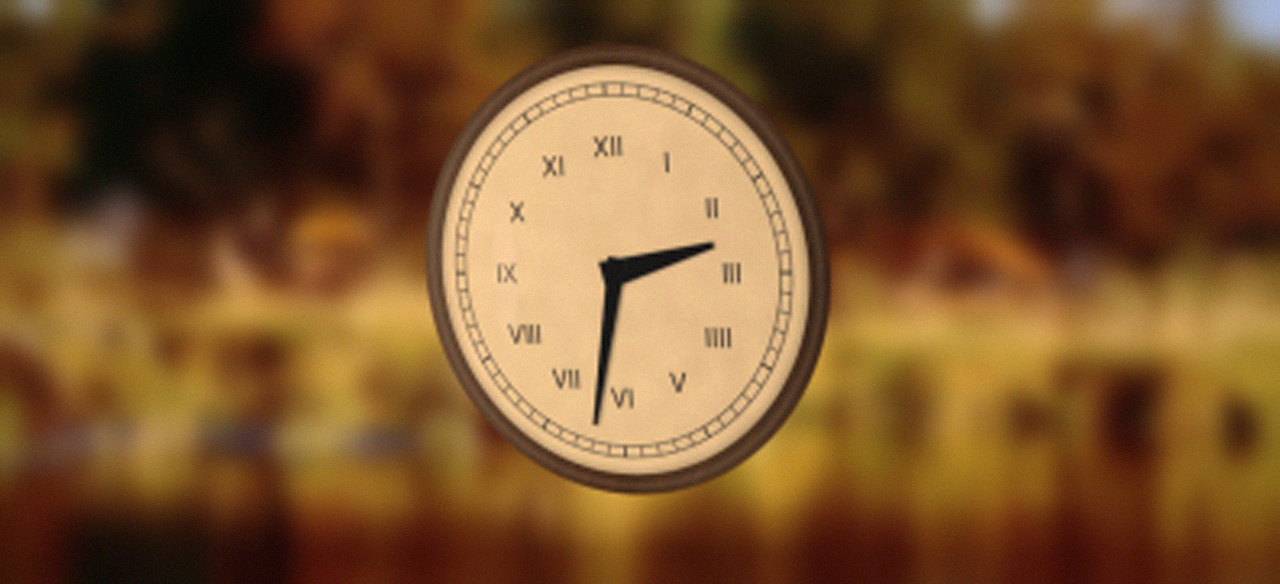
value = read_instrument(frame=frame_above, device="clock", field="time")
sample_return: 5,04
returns 2,32
